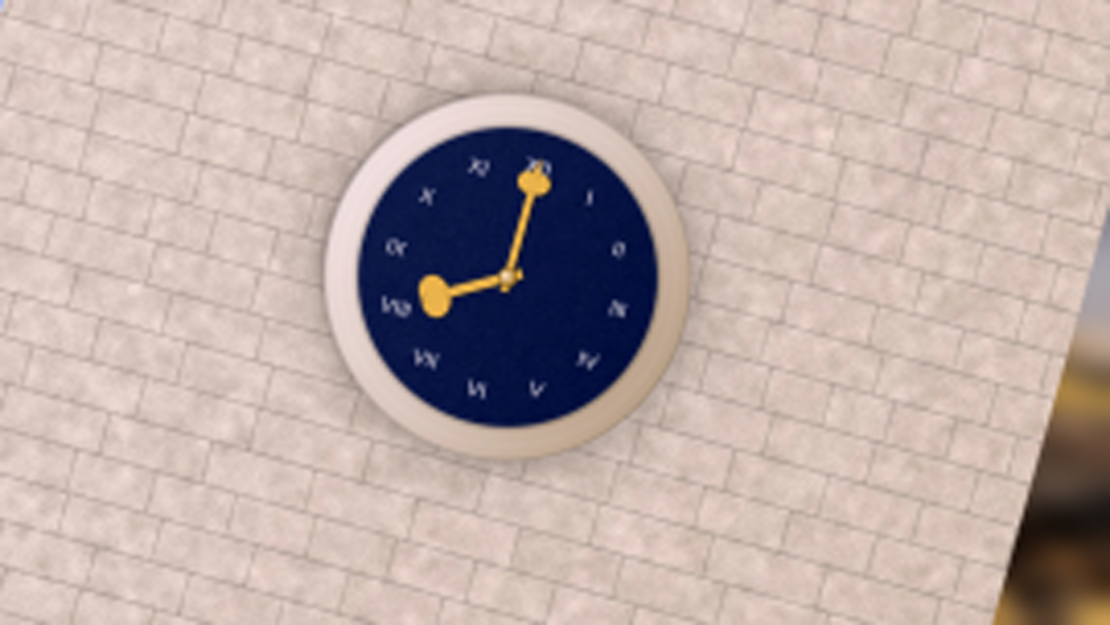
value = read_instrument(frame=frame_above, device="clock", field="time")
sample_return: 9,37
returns 8,00
